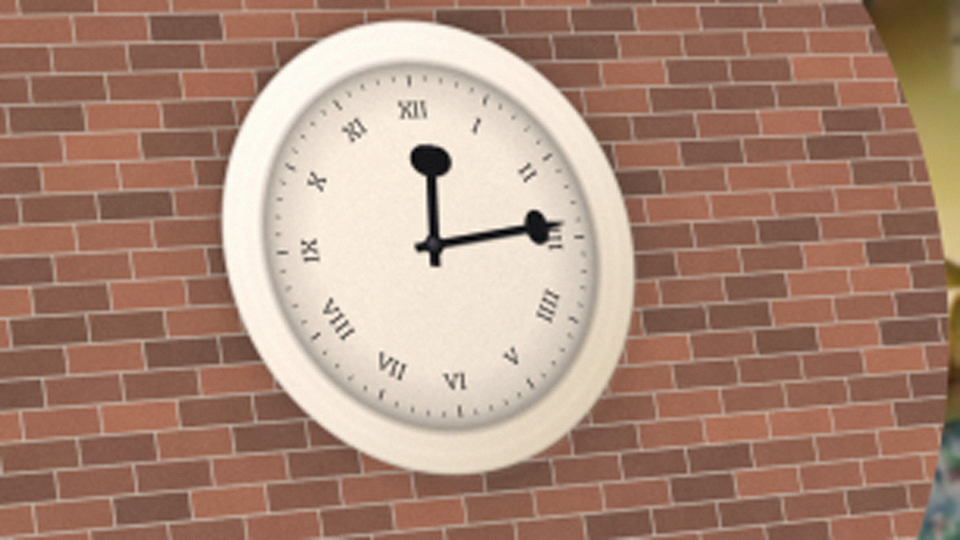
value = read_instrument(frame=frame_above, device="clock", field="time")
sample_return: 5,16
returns 12,14
